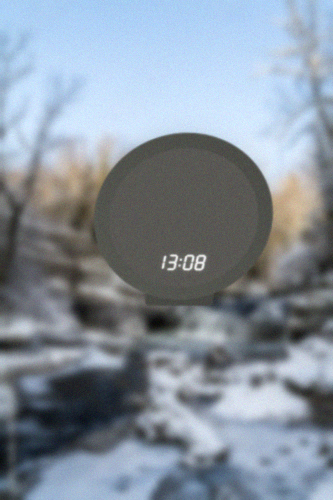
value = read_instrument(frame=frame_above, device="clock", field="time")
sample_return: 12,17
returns 13,08
